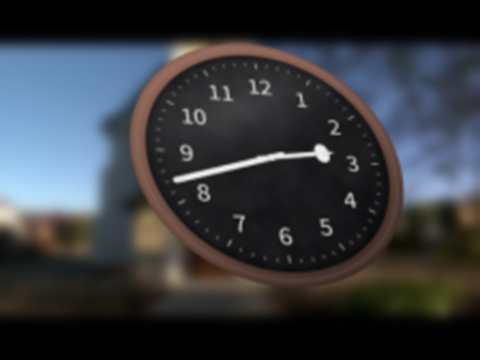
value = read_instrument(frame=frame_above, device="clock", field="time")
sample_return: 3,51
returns 2,42
